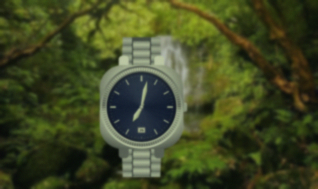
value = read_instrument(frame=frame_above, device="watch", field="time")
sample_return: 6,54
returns 7,02
